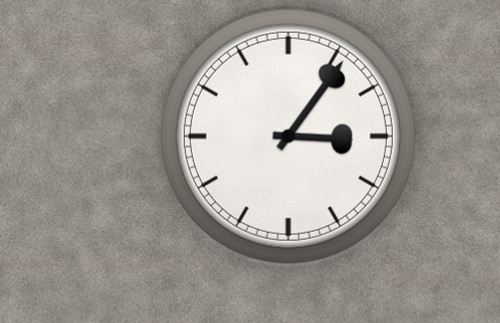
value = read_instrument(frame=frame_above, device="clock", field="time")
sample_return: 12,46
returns 3,06
